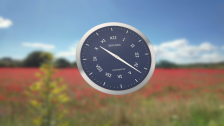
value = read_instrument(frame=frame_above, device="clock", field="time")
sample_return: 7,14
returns 10,22
